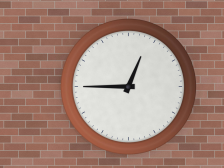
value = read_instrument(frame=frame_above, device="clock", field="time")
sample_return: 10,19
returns 12,45
